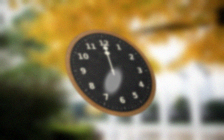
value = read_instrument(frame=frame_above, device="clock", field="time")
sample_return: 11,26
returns 12,00
